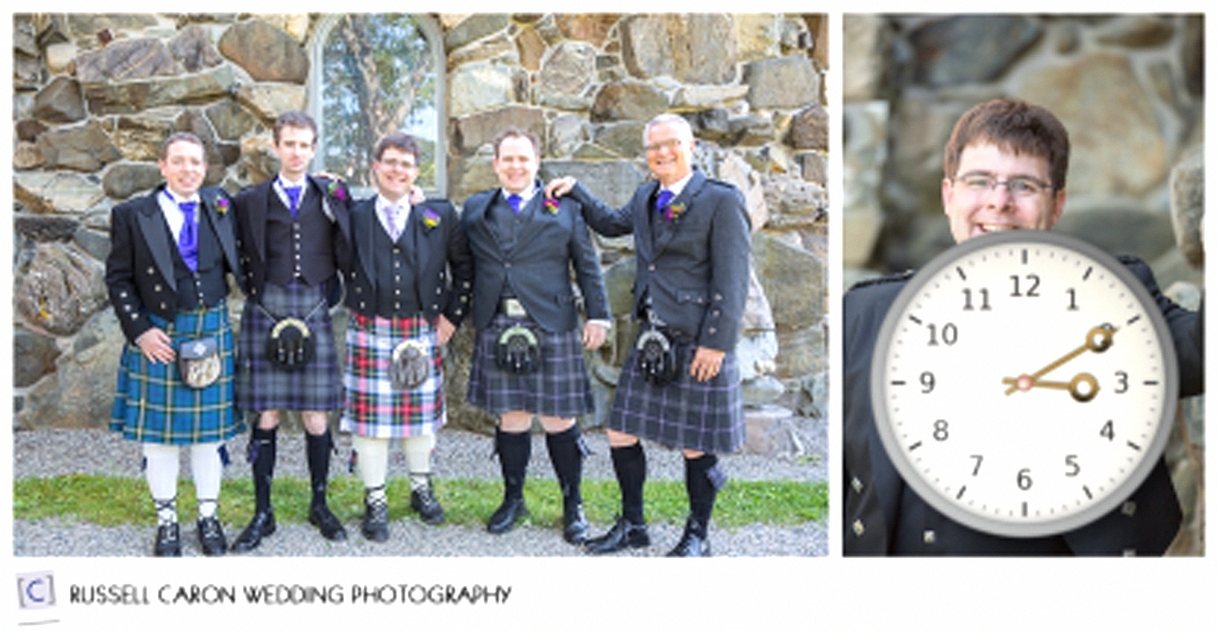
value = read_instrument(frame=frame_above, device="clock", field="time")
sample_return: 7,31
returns 3,10
